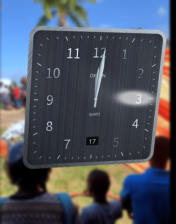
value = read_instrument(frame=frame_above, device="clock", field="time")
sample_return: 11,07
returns 12,01
